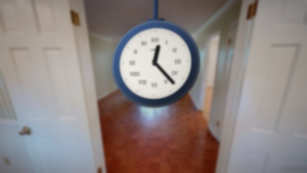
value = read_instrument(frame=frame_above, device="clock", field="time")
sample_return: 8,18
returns 12,23
